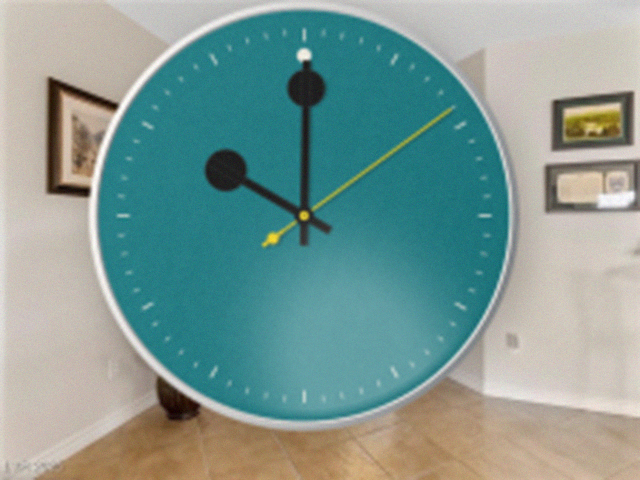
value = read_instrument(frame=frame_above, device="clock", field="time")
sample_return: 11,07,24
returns 10,00,09
